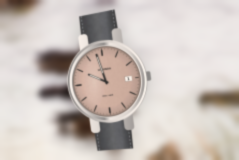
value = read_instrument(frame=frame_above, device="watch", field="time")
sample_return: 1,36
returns 9,58
